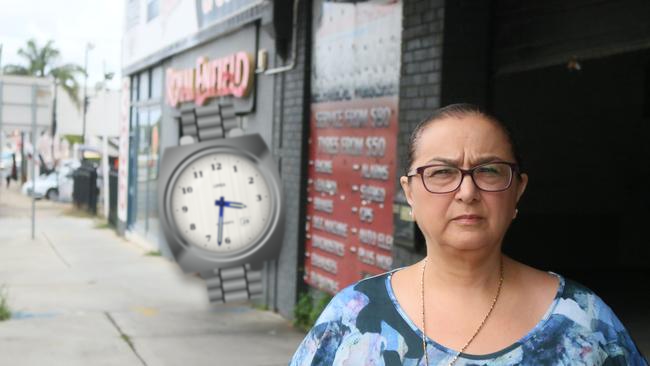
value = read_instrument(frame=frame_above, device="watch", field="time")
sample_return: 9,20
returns 3,32
